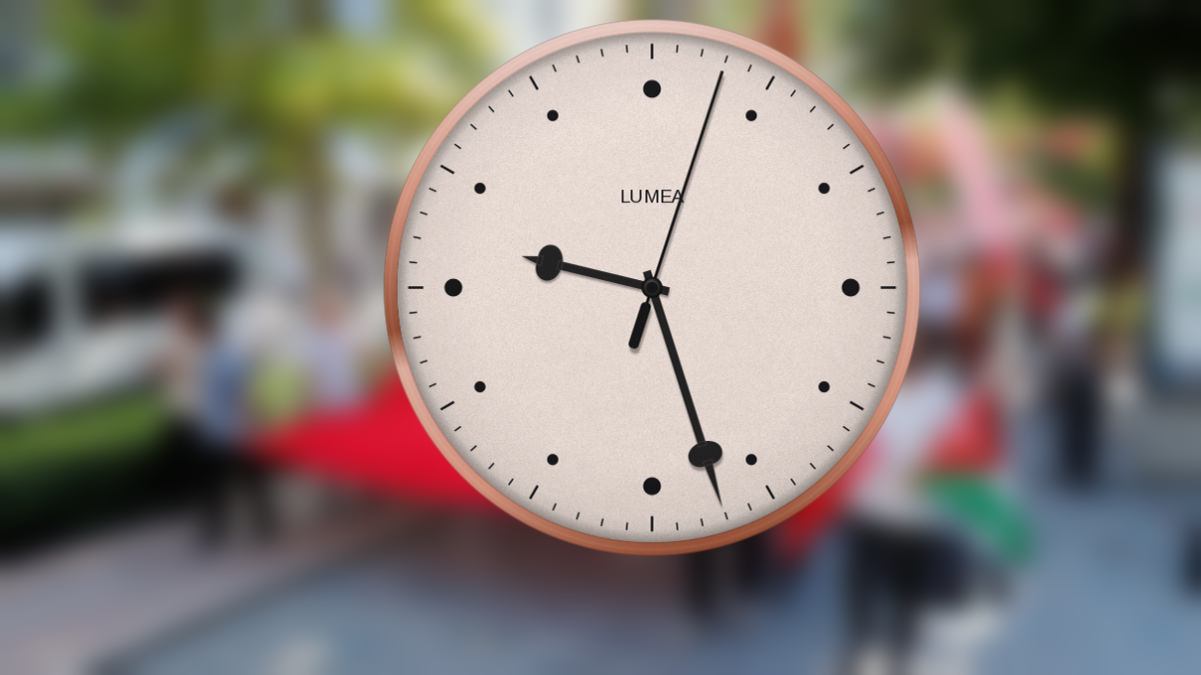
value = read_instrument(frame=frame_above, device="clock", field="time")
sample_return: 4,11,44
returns 9,27,03
